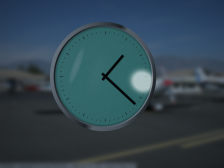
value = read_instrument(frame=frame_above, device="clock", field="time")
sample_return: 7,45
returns 1,22
